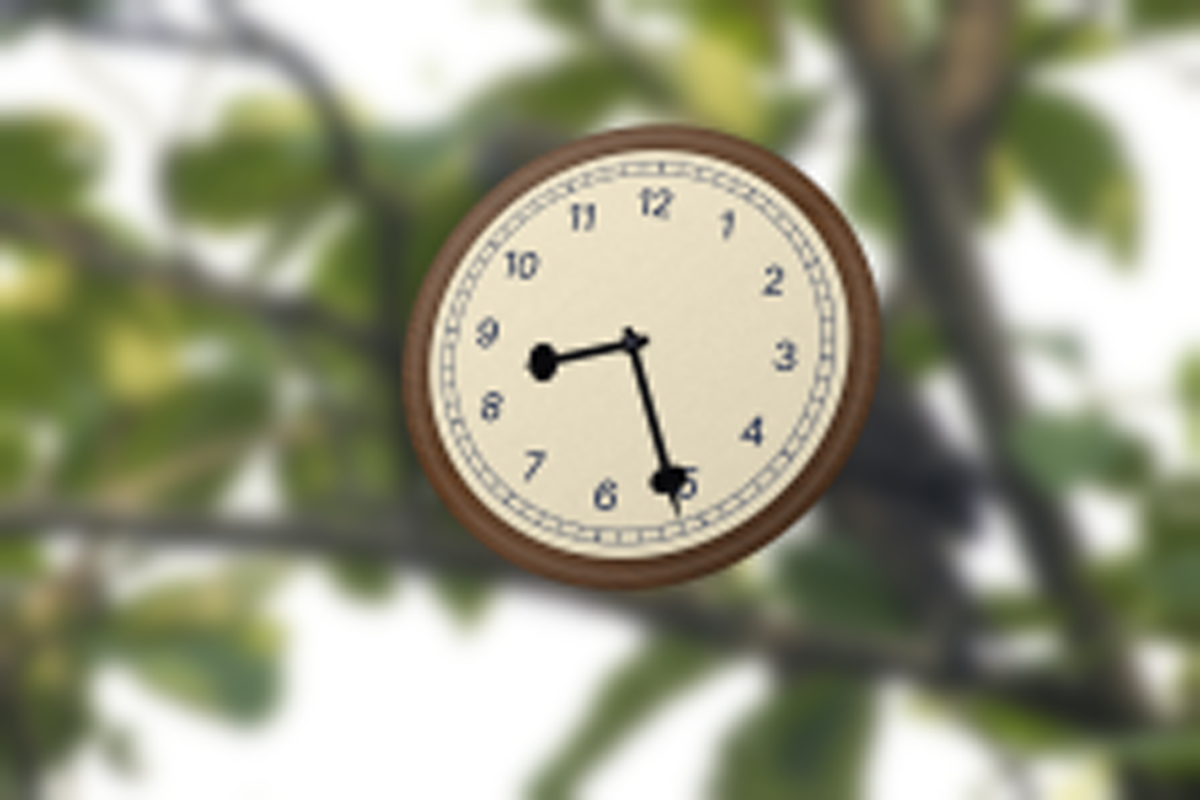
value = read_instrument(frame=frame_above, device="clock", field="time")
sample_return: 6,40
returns 8,26
